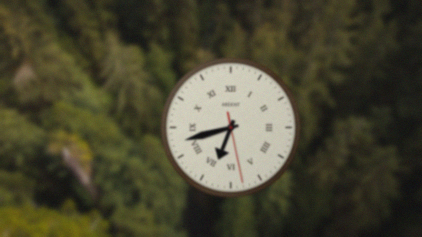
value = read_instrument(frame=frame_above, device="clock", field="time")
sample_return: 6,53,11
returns 6,42,28
